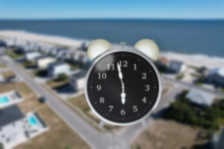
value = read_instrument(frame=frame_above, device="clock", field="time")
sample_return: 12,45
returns 5,58
